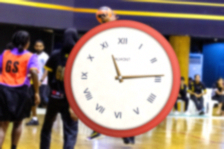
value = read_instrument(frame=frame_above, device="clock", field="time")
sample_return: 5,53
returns 11,14
